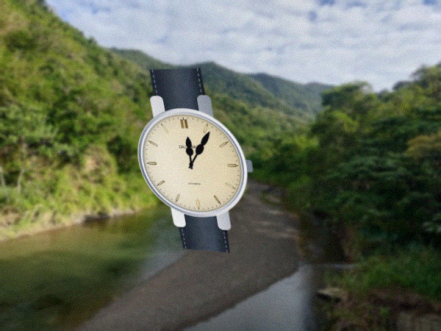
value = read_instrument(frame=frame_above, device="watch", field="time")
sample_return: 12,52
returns 12,06
